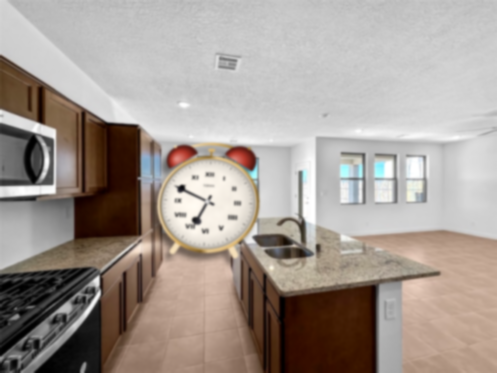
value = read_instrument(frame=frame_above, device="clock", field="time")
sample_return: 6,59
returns 6,49
